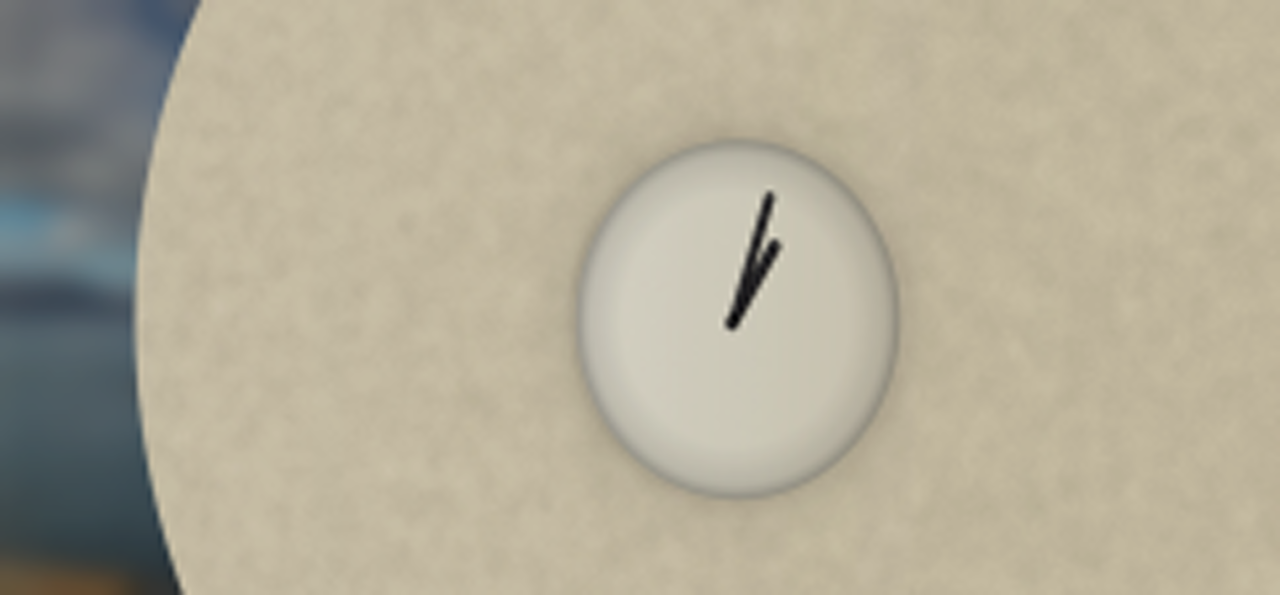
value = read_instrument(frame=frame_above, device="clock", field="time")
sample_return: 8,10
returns 1,03
